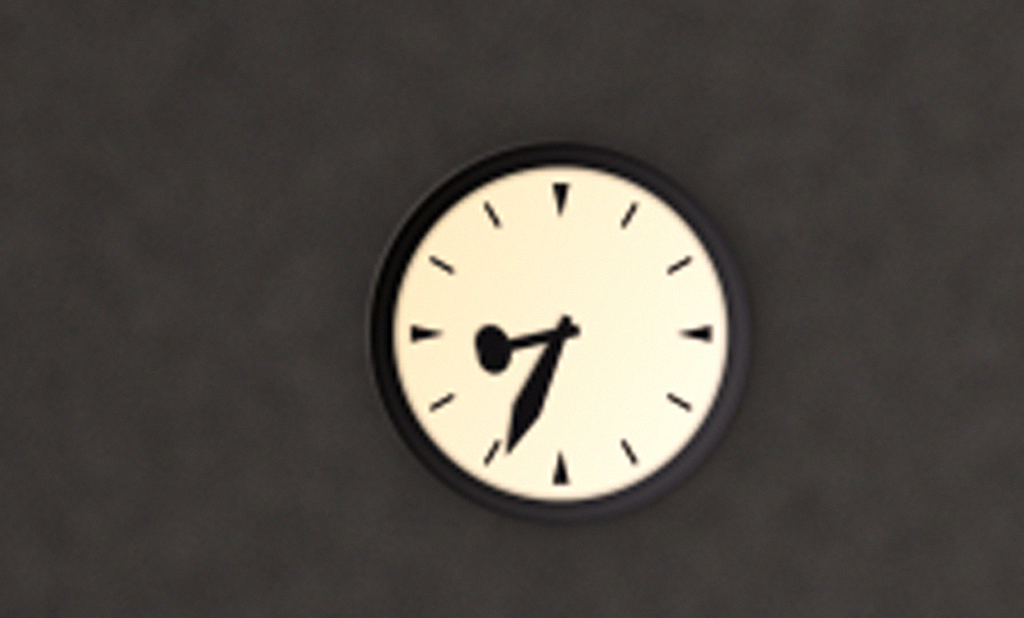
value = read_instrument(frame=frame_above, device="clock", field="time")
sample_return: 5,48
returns 8,34
